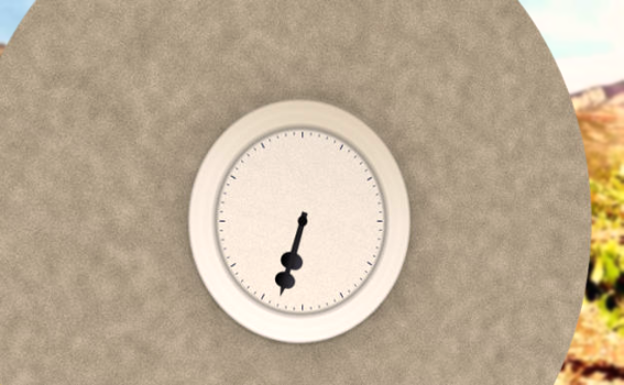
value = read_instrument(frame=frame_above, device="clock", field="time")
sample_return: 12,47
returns 6,33
